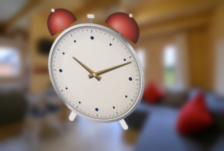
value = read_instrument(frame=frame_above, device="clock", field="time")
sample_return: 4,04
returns 10,11
